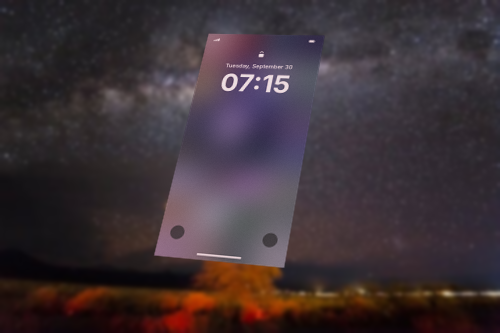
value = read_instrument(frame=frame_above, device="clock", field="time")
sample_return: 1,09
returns 7,15
